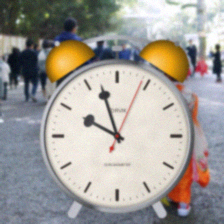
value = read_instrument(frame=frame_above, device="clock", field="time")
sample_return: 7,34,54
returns 9,57,04
